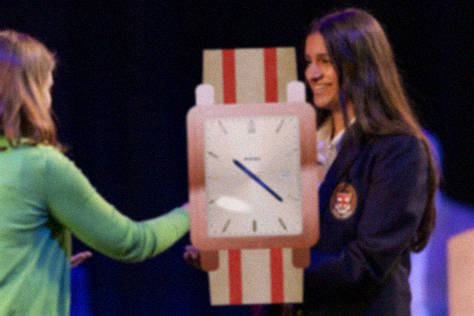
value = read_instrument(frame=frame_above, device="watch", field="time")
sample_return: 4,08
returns 10,22
